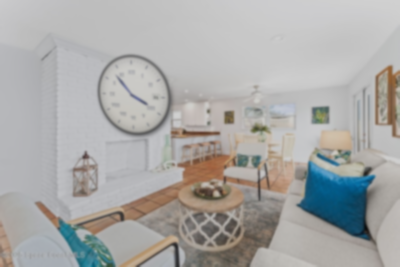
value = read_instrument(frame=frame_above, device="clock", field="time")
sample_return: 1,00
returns 3,53
